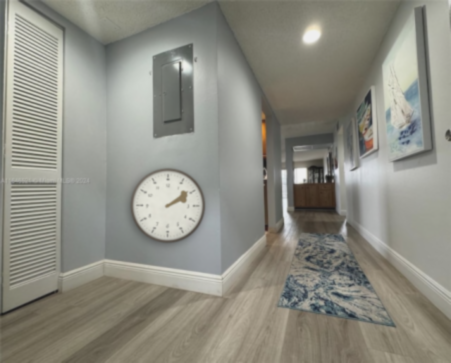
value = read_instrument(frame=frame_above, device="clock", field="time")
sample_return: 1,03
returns 2,09
